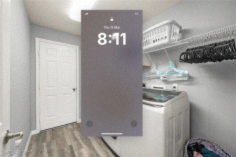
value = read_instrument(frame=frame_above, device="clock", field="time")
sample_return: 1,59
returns 8,11
